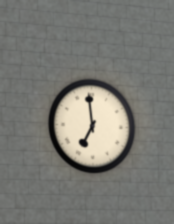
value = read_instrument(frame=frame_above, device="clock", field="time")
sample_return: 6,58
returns 6,59
